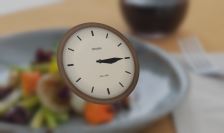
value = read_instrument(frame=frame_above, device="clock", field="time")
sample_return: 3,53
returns 3,15
